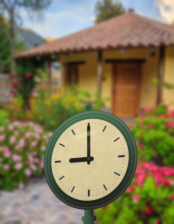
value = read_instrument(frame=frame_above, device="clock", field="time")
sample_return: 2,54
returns 9,00
